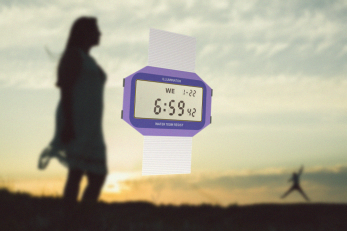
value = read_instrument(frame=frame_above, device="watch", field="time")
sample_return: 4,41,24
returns 6,59,42
